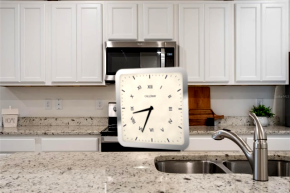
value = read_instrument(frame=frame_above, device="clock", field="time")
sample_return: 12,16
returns 8,34
